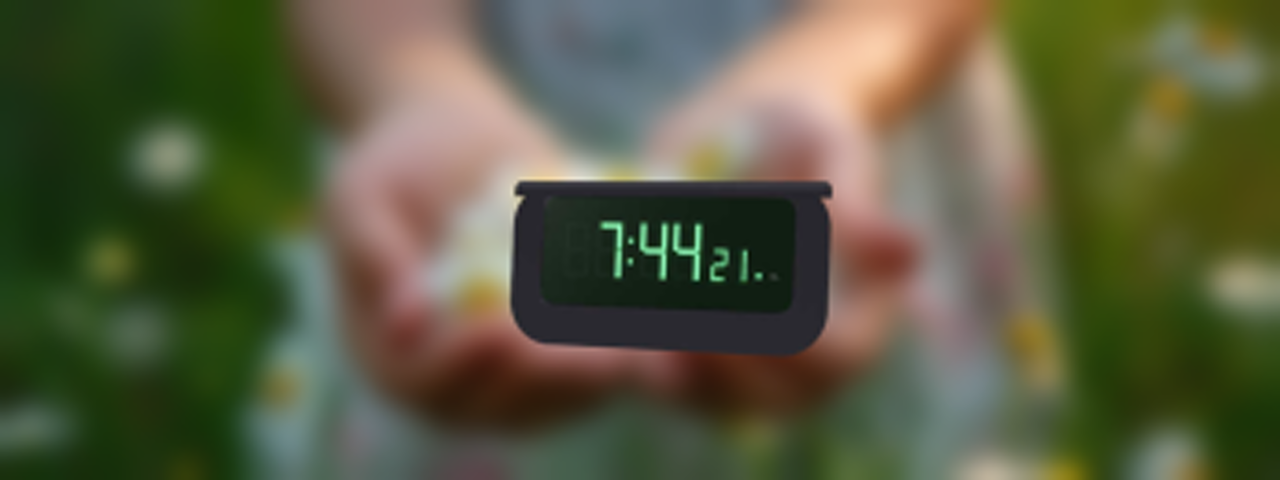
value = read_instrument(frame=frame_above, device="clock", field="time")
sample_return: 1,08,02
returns 7,44,21
